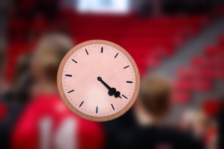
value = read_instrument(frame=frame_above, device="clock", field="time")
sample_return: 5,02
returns 4,21
